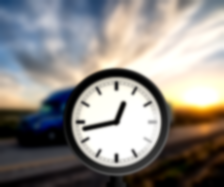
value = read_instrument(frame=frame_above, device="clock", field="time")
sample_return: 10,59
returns 12,43
